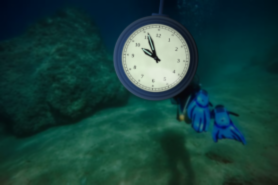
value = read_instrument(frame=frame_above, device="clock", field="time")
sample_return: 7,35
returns 9,56
